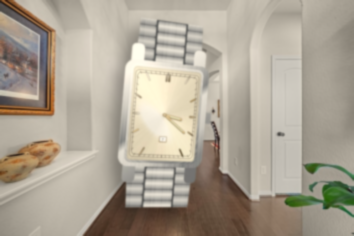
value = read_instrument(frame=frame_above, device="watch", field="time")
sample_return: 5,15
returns 3,21
